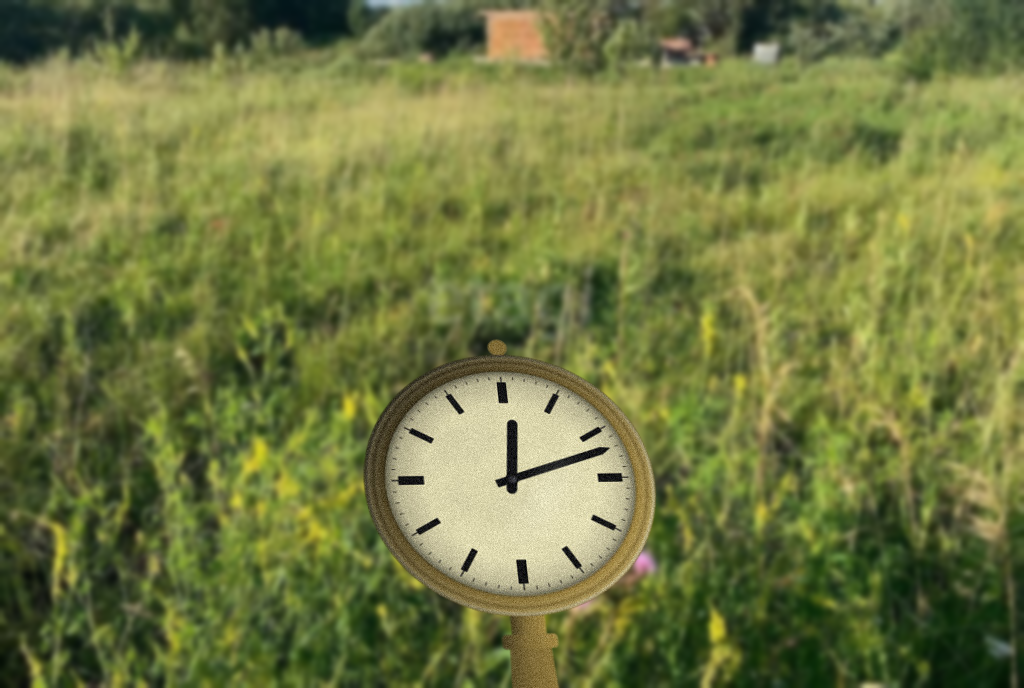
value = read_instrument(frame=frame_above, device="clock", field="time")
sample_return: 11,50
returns 12,12
